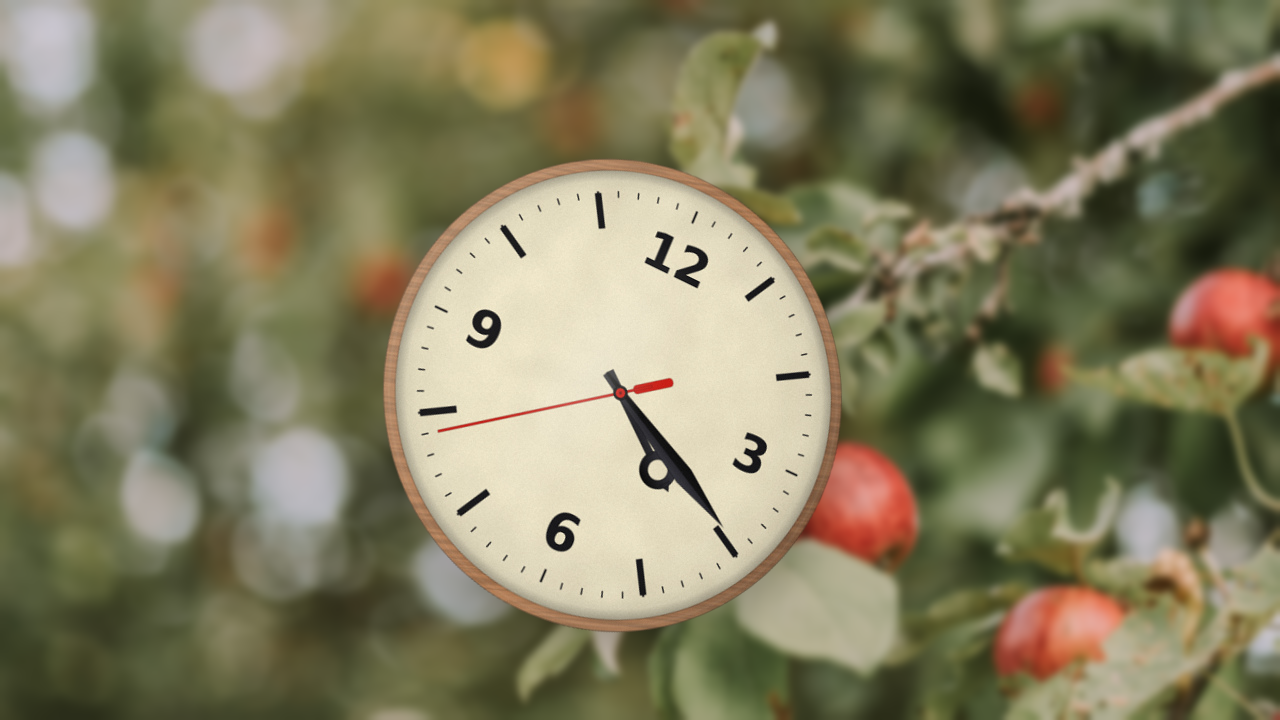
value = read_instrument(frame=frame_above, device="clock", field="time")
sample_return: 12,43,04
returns 4,19,39
